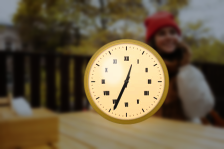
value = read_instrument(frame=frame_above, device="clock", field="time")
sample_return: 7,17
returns 12,34
